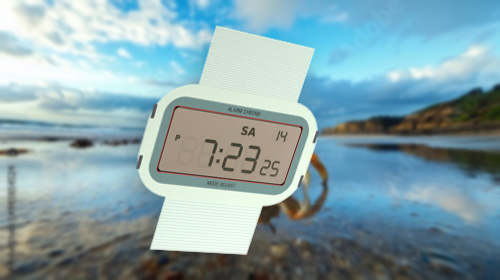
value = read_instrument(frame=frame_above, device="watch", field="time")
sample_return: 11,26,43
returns 7,23,25
